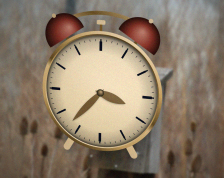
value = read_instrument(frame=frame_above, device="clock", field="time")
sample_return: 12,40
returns 3,37
